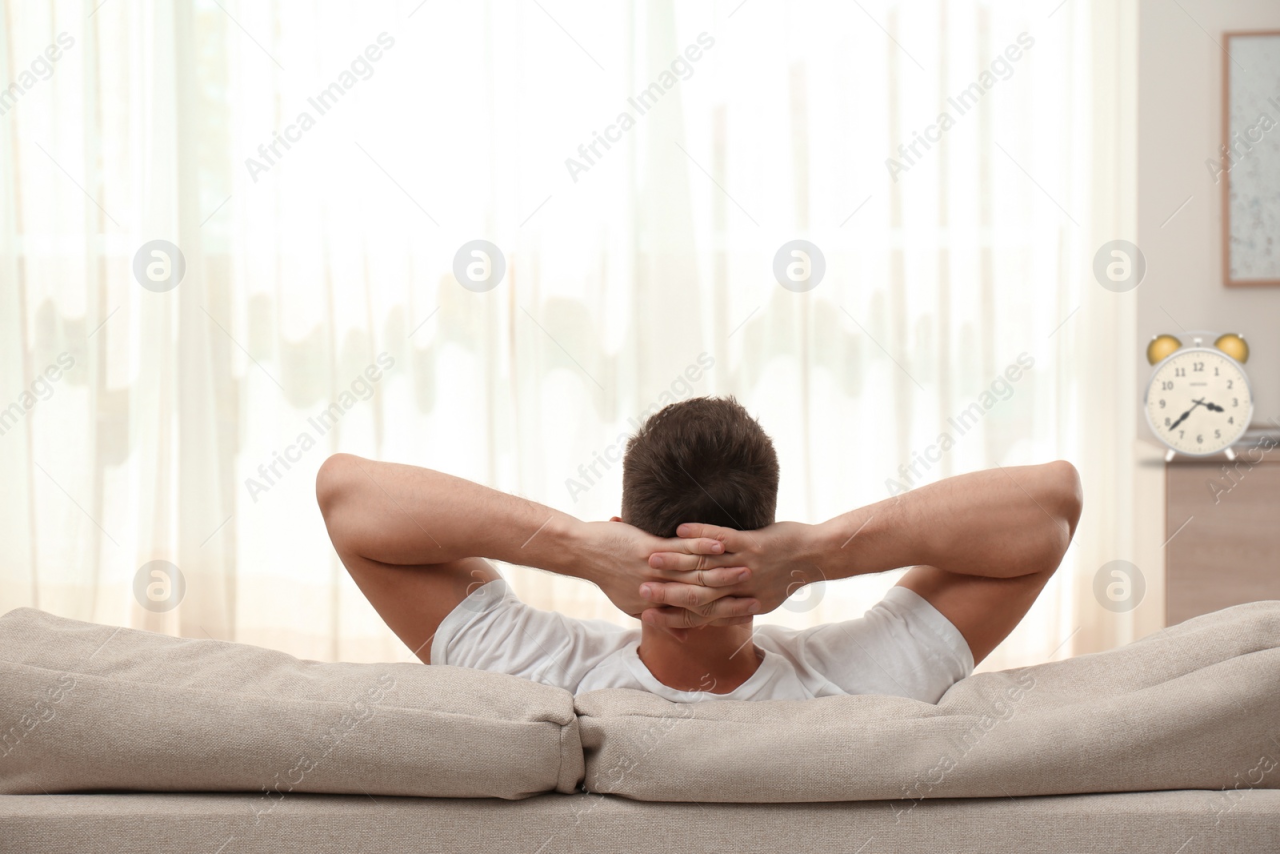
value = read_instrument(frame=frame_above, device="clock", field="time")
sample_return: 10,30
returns 3,38
